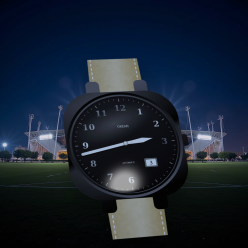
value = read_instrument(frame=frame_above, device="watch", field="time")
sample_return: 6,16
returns 2,43
